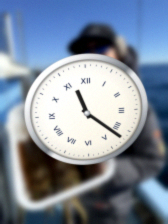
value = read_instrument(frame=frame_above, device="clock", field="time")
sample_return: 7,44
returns 11,22
